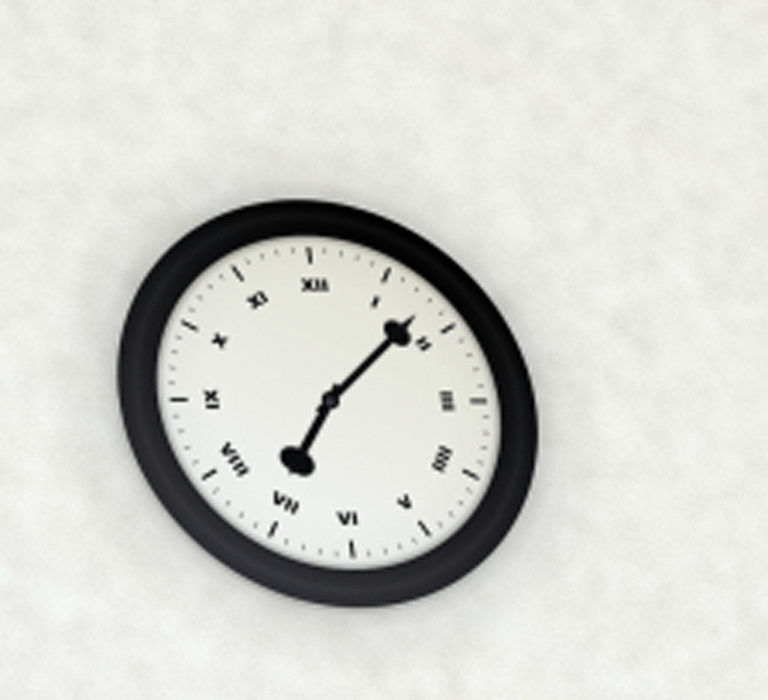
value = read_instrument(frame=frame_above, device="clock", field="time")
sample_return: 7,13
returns 7,08
